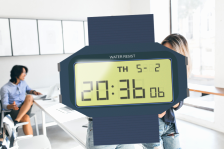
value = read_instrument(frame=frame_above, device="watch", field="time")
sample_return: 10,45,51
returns 20,36,06
